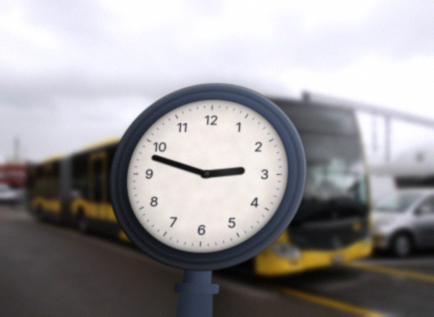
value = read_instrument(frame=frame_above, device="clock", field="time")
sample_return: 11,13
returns 2,48
